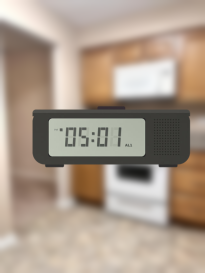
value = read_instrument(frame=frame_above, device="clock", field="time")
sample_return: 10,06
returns 5,01
